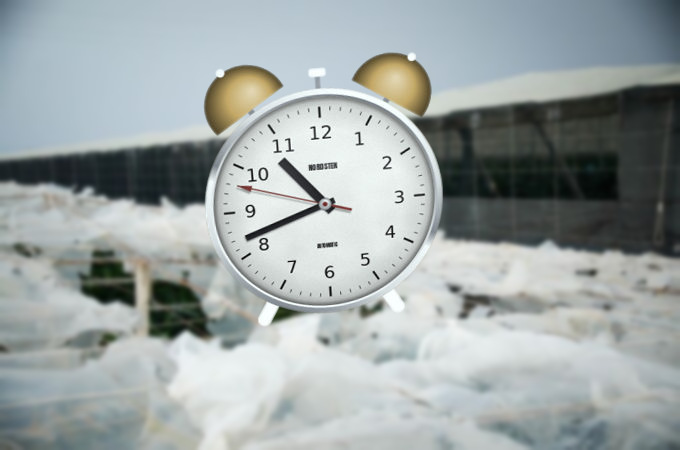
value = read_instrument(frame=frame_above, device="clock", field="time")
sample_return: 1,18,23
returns 10,41,48
